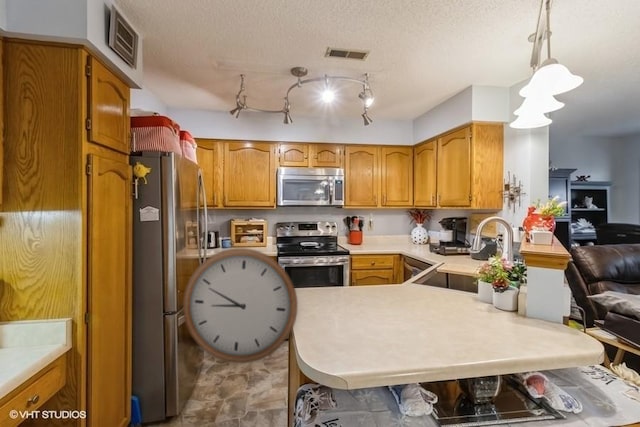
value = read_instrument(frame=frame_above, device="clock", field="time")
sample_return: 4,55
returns 8,49
